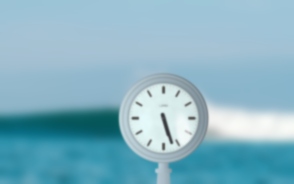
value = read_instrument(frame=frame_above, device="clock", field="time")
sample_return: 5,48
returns 5,27
